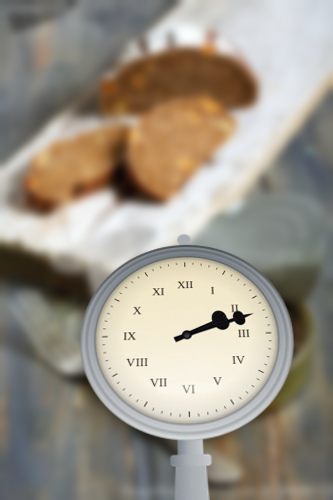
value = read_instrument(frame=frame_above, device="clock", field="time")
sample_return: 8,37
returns 2,12
